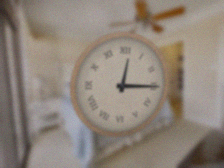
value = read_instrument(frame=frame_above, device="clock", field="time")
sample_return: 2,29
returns 12,15
